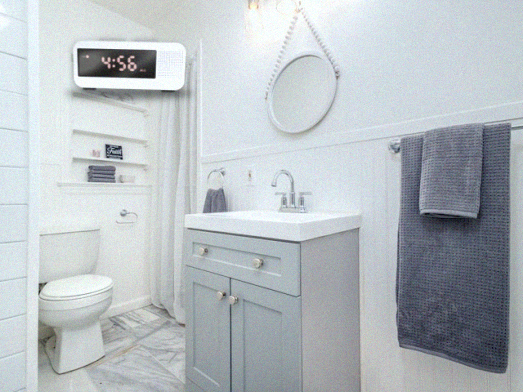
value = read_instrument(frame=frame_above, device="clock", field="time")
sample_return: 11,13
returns 4,56
